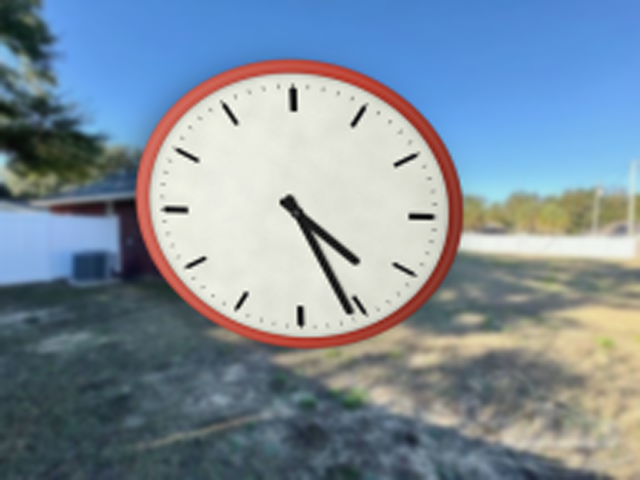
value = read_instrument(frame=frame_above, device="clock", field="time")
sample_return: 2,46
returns 4,26
